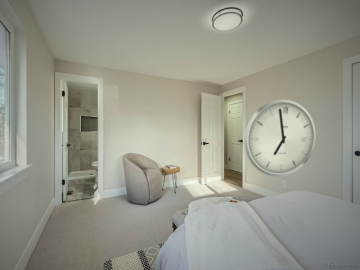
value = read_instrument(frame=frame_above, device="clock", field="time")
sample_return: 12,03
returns 6,58
